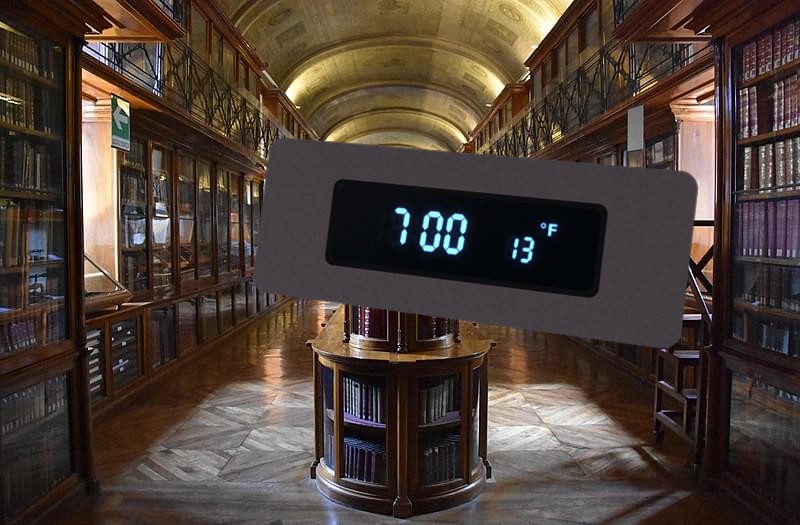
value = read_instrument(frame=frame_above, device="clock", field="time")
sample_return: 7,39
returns 7,00
